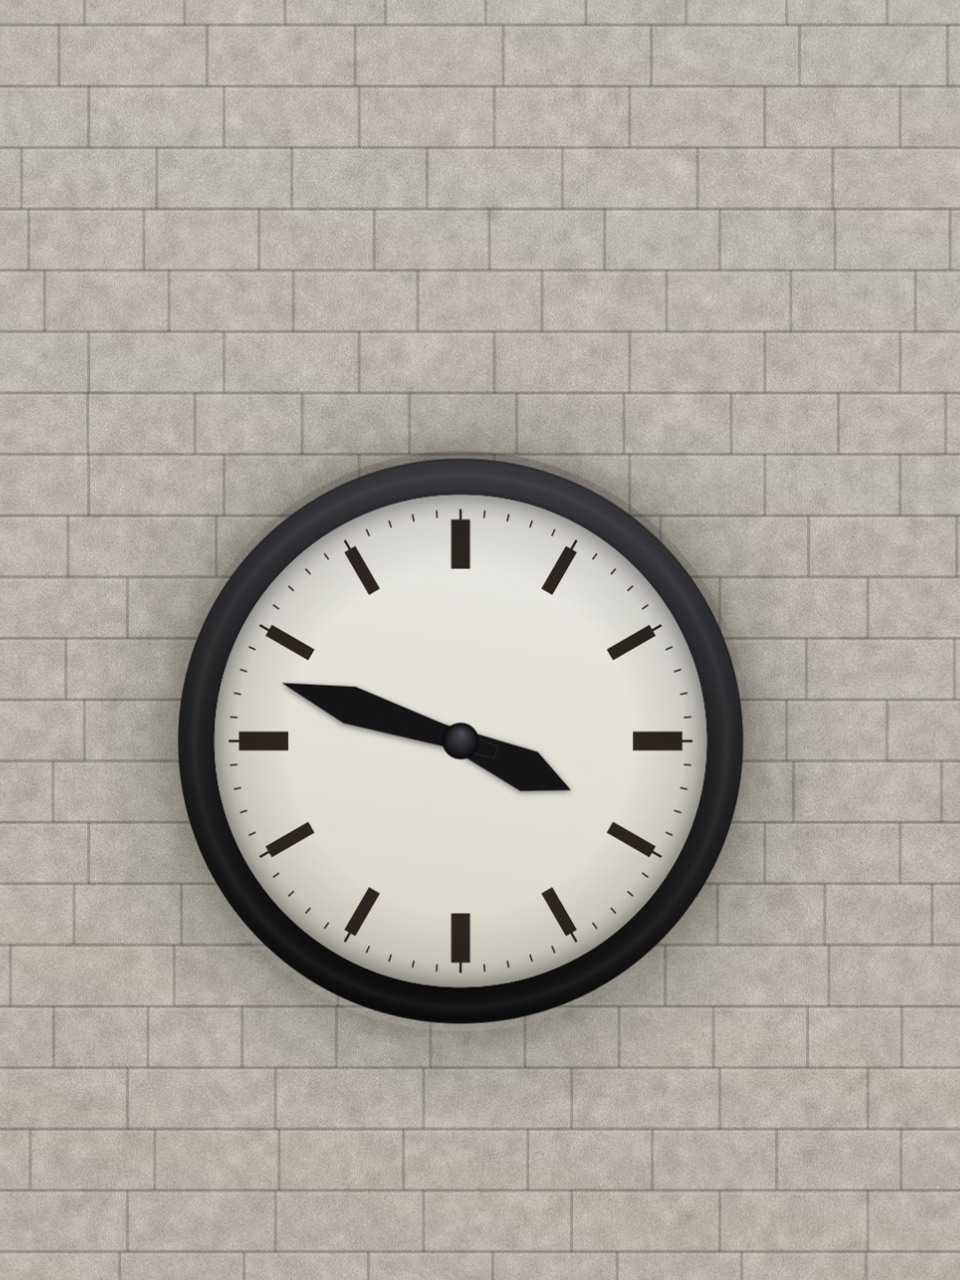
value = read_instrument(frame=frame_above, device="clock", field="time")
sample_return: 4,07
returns 3,48
